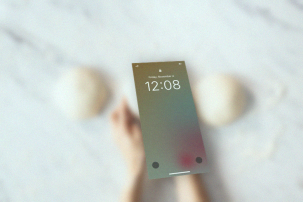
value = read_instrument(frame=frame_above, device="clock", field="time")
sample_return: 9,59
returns 12,08
